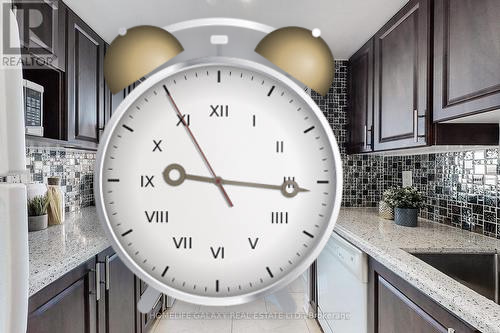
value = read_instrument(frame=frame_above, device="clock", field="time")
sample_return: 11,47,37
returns 9,15,55
